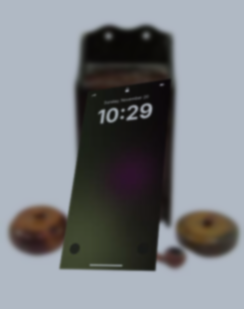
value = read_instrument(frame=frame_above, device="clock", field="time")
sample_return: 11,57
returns 10,29
